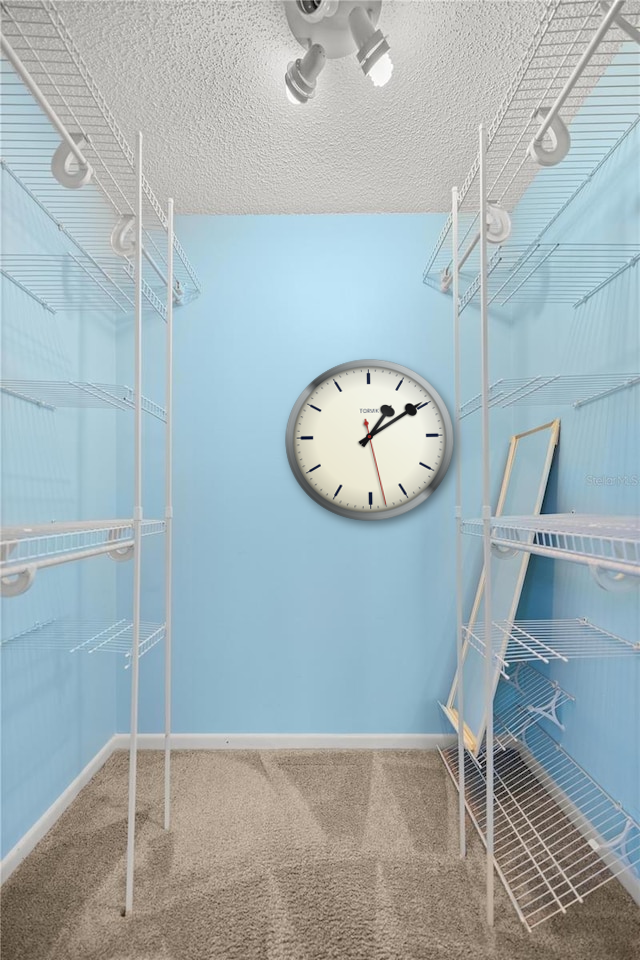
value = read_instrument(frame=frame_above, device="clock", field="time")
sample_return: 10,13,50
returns 1,09,28
